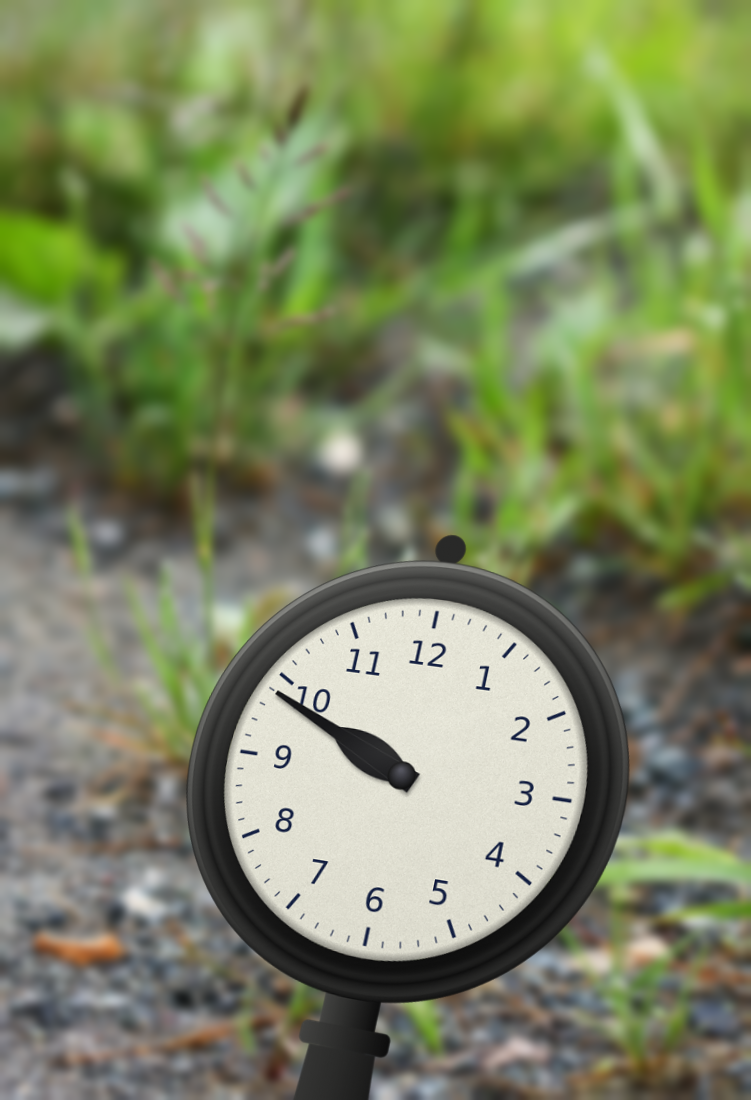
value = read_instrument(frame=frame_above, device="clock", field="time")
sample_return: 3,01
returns 9,49
